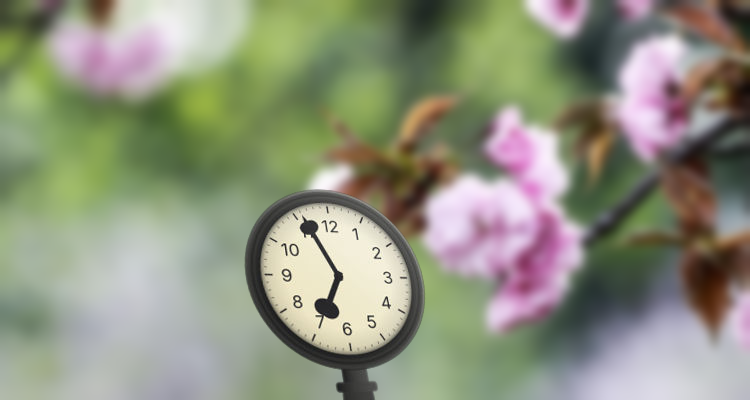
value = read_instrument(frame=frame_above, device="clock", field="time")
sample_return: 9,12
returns 6,56
